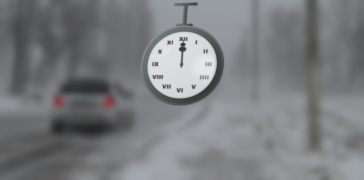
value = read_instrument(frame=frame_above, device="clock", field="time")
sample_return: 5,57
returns 12,00
